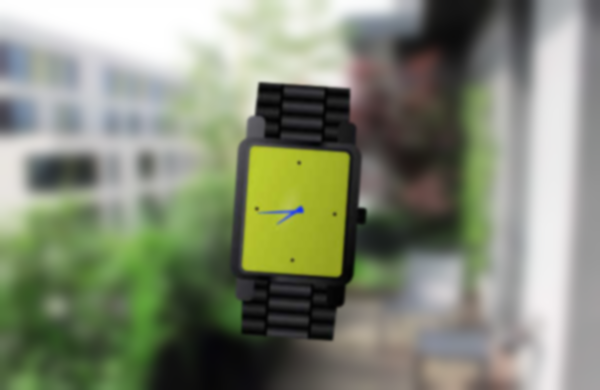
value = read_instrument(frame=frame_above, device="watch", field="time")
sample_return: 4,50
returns 7,44
